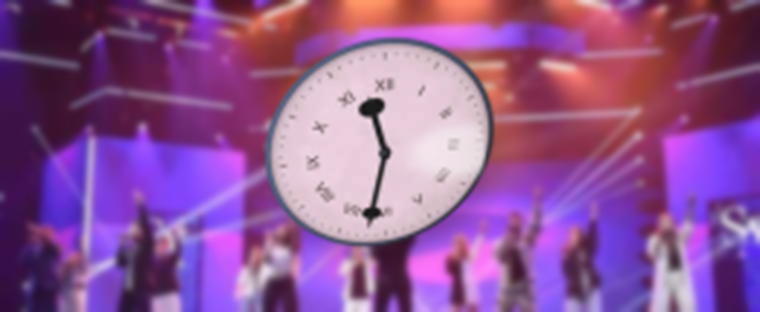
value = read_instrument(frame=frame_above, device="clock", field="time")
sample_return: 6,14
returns 11,32
